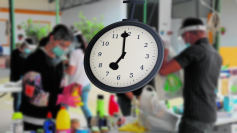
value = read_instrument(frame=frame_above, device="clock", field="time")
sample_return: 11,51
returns 6,59
